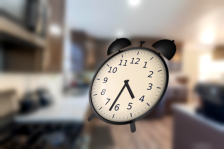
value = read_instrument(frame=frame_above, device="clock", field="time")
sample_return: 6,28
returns 4,32
